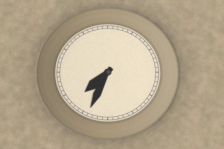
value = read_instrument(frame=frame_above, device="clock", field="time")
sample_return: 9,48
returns 7,34
